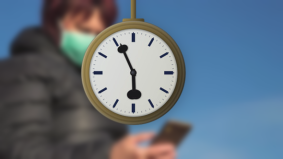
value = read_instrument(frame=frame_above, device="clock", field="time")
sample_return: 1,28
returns 5,56
